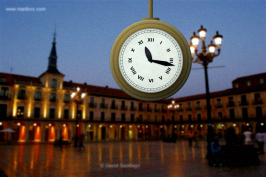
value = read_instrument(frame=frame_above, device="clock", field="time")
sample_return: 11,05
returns 11,17
